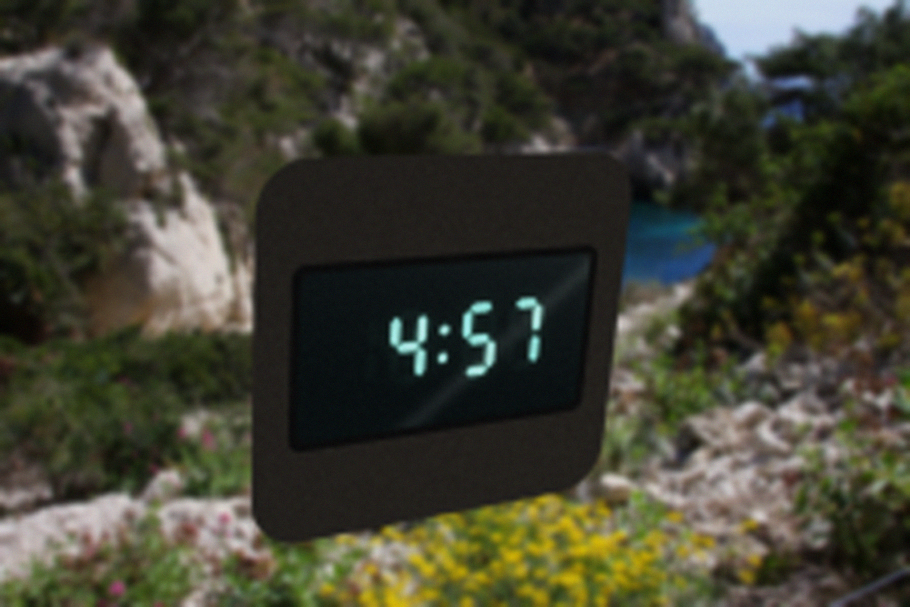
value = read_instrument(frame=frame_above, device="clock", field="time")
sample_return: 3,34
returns 4,57
